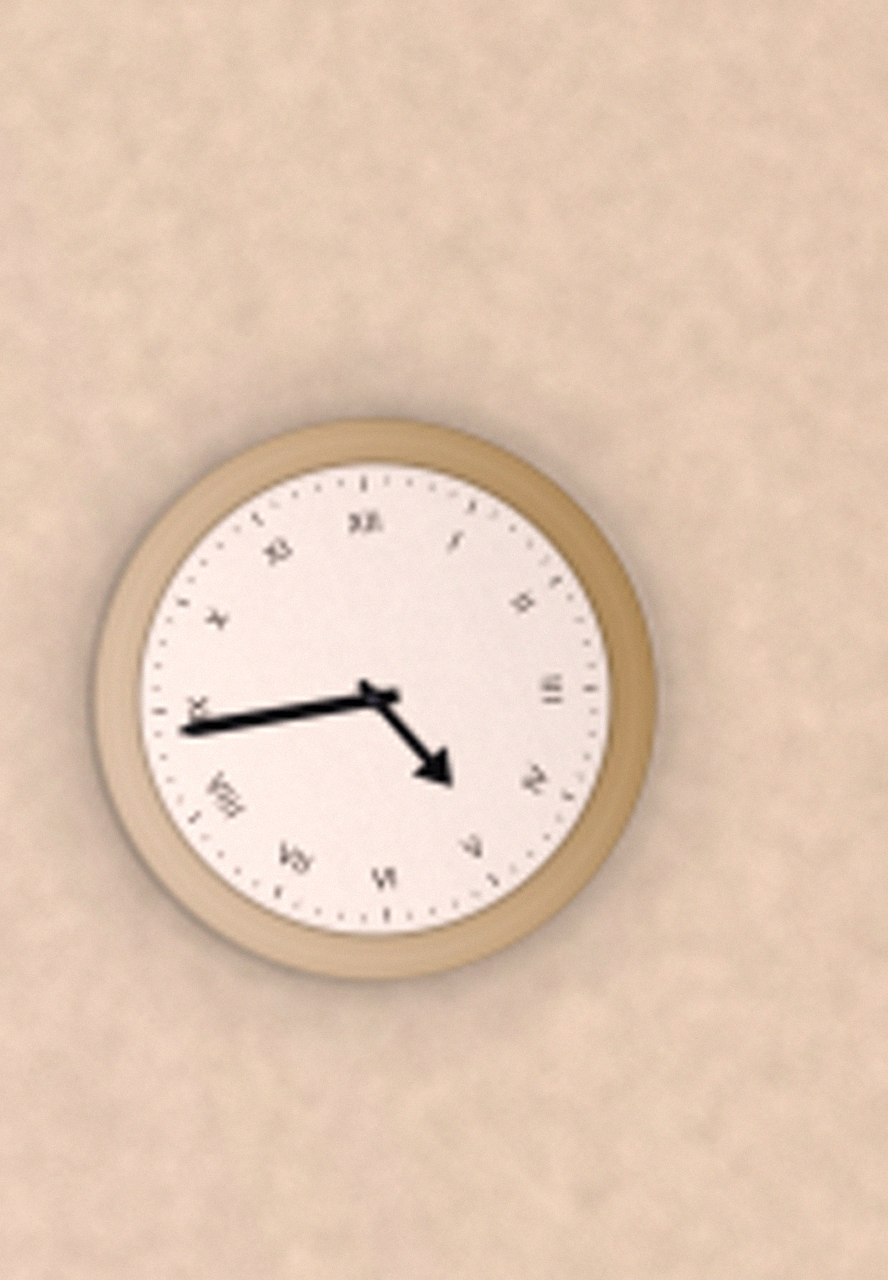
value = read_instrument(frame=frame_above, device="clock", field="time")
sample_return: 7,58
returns 4,44
